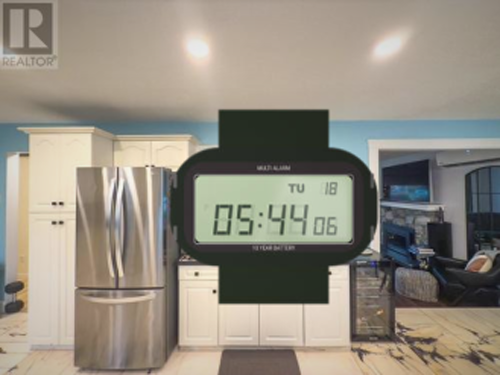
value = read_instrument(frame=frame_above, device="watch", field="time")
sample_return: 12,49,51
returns 5,44,06
